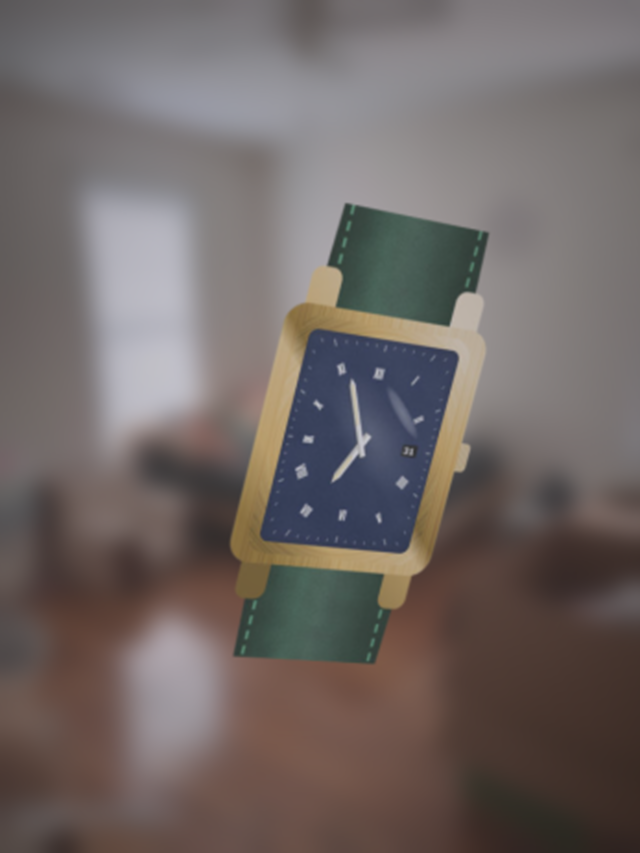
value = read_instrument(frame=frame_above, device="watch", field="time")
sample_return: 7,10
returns 6,56
